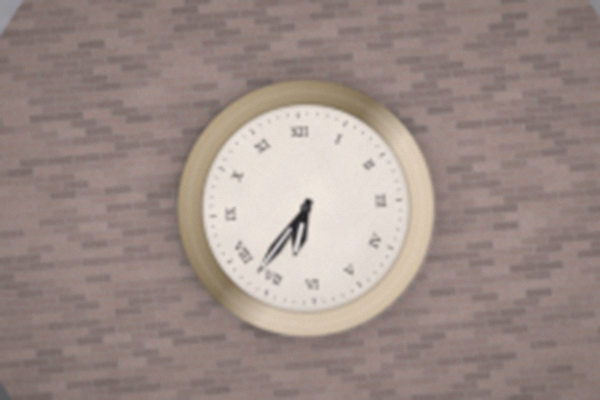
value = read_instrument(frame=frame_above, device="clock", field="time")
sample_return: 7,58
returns 6,37
